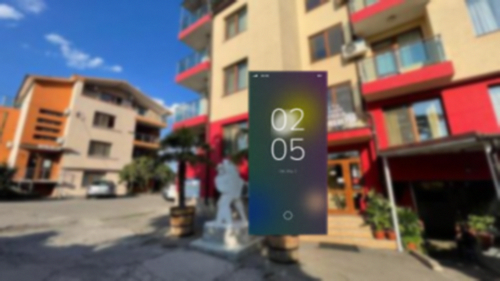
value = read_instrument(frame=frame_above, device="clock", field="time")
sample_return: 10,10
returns 2,05
